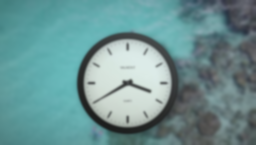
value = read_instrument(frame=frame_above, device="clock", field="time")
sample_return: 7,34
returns 3,40
